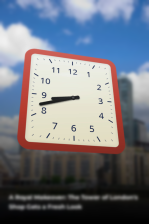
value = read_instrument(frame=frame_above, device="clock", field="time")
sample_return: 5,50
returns 8,42
